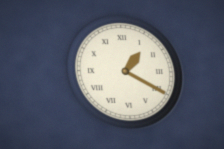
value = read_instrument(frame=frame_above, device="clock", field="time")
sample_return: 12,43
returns 1,20
